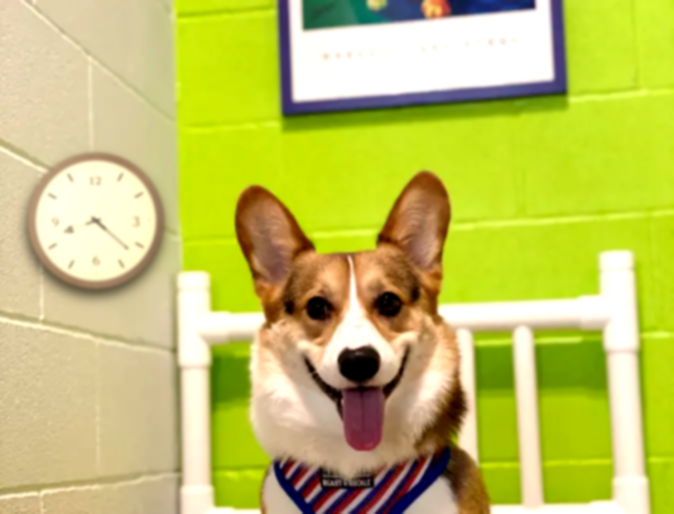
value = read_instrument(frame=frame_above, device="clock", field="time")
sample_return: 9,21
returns 8,22
